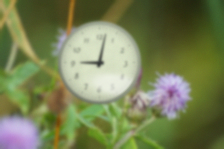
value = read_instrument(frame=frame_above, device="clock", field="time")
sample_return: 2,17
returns 9,02
